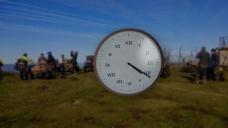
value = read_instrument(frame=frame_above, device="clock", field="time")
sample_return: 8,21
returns 4,21
